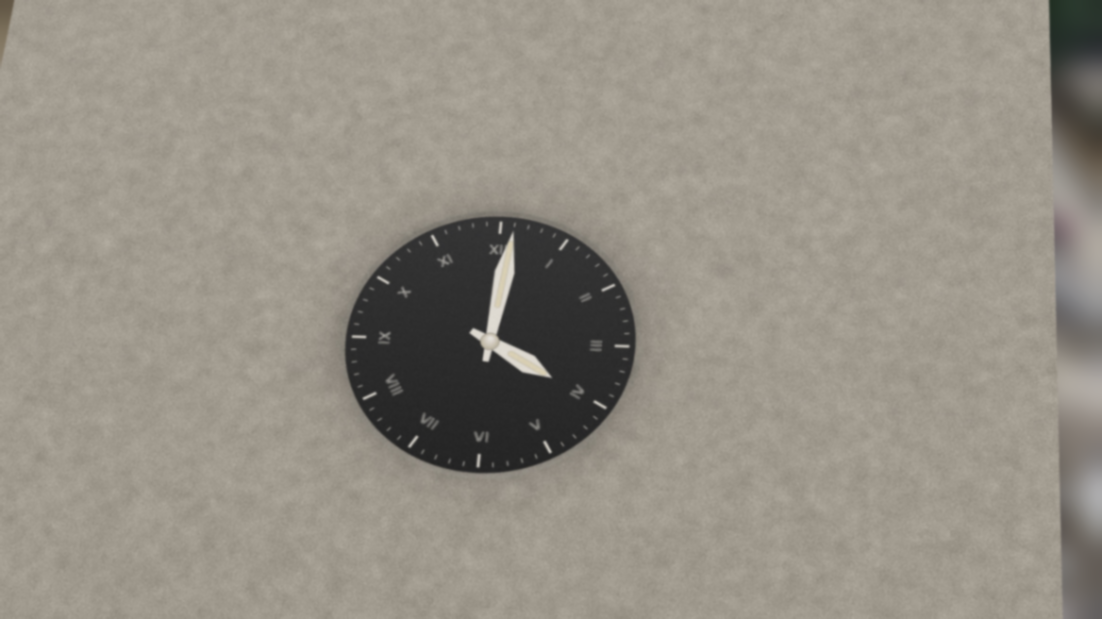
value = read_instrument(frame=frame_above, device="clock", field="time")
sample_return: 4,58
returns 4,01
